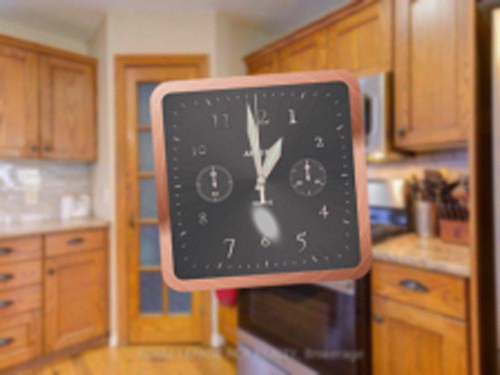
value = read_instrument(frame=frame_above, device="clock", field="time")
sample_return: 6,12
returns 12,59
